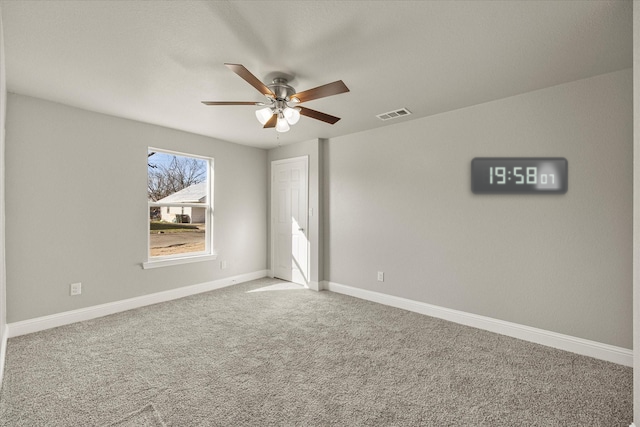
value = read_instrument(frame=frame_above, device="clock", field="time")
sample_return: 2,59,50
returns 19,58,07
